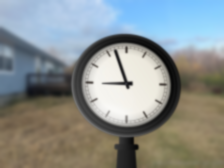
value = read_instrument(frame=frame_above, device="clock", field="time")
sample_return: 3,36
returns 8,57
